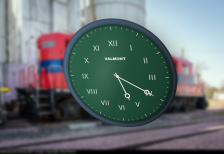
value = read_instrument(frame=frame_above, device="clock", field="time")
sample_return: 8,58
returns 5,20
